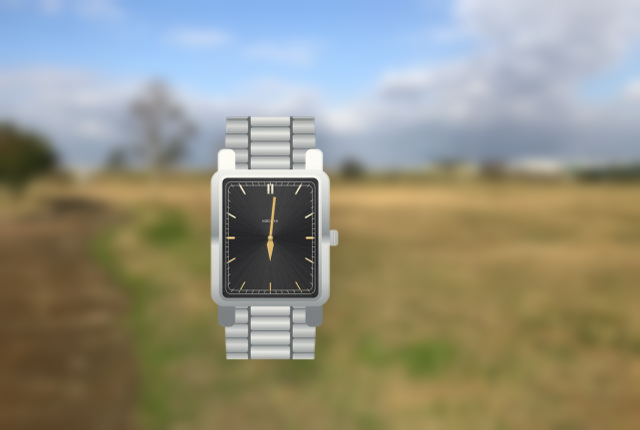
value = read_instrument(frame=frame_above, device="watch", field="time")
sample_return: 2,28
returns 6,01
